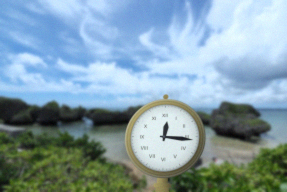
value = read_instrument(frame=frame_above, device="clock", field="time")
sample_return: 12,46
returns 12,16
